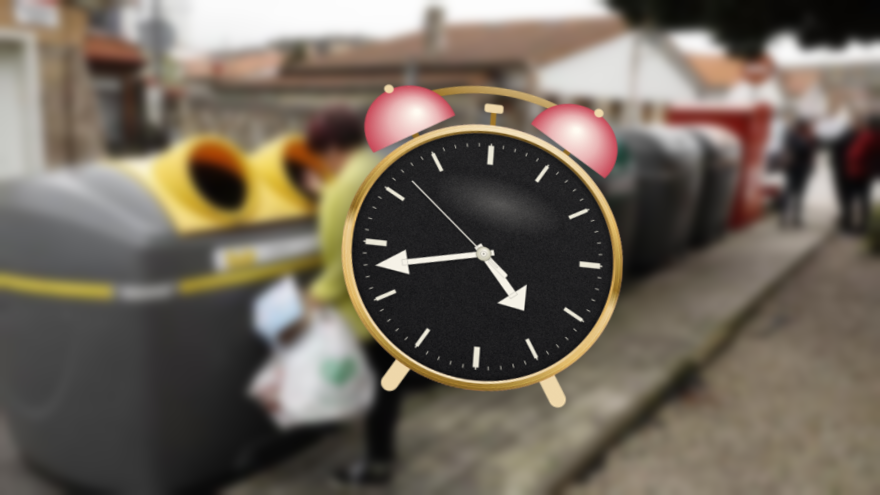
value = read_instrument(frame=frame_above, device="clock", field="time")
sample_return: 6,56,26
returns 4,42,52
